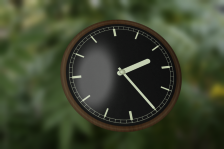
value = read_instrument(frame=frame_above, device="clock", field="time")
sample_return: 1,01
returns 2,25
